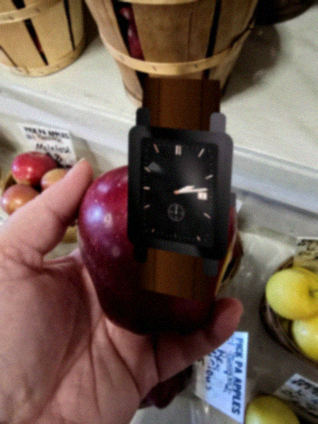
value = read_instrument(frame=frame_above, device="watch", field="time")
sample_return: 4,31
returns 2,13
